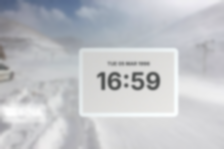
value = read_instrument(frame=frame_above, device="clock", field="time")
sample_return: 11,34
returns 16,59
